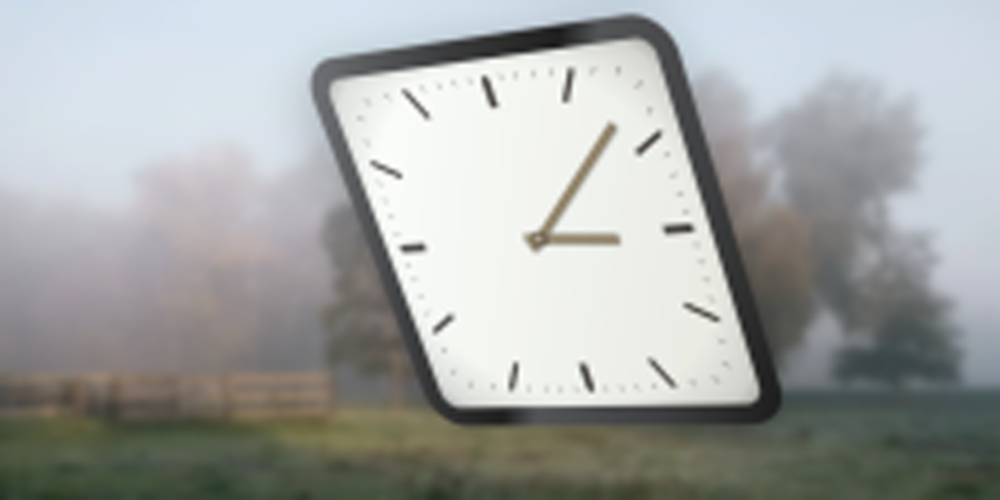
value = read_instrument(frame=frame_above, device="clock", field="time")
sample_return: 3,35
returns 3,08
